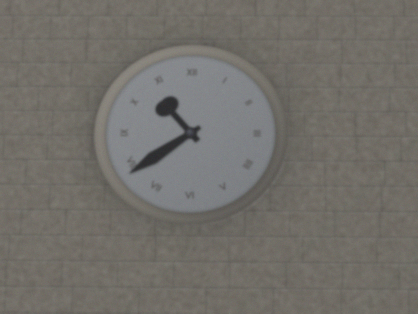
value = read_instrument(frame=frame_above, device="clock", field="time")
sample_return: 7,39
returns 10,39
